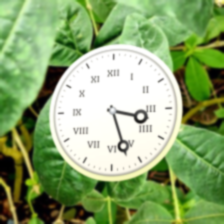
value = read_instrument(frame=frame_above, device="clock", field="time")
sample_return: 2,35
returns 3,27
